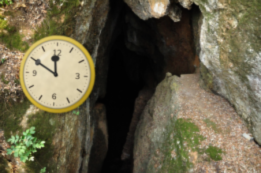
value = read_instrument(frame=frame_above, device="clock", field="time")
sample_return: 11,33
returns 11,50
